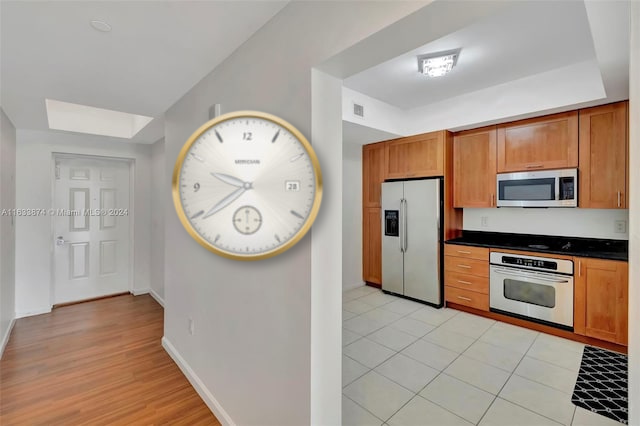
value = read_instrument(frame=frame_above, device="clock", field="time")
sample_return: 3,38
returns 9,39
